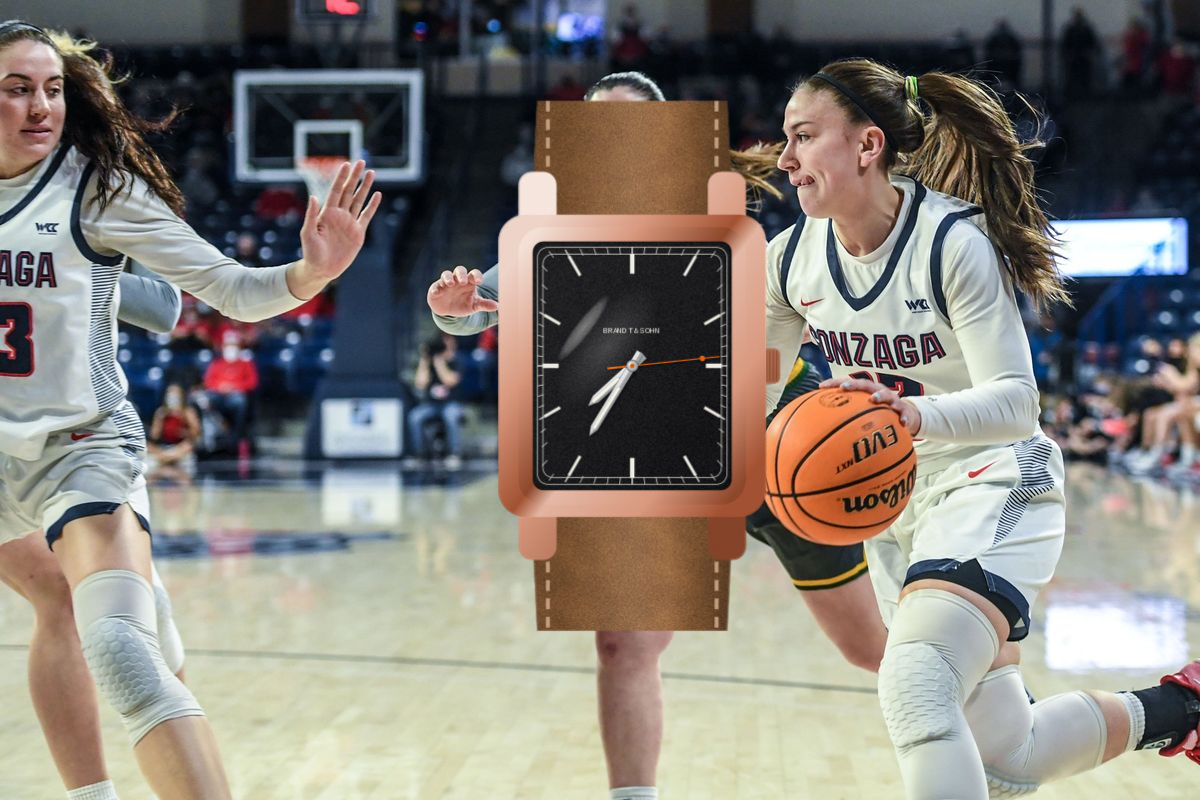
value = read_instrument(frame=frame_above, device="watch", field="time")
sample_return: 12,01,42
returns 7,35,14
